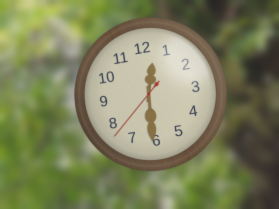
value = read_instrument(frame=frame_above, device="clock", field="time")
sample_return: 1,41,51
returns 12,30,38
